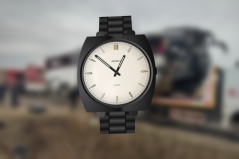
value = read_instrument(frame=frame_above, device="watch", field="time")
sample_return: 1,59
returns 12,52
